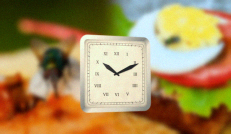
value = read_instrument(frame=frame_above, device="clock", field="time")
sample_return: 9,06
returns 10,11
